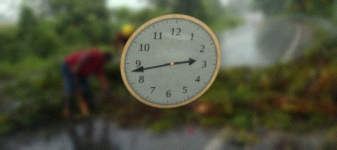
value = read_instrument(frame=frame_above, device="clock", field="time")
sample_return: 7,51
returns 2,43
